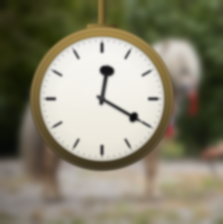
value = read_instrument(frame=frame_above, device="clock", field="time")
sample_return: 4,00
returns 12,20
